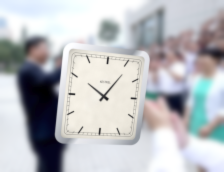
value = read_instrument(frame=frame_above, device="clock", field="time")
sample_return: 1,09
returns 10,06
